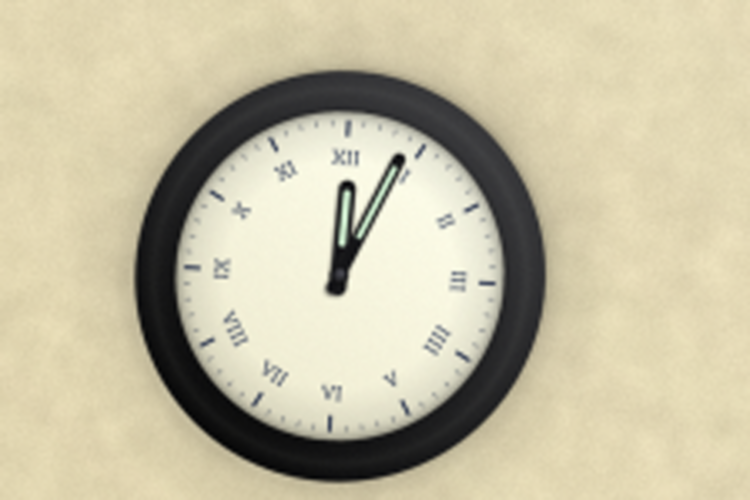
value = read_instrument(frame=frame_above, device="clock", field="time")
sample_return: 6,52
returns 12,04
